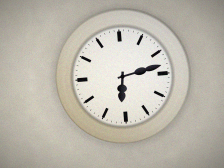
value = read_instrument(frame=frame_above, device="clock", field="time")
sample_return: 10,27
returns 6,13
